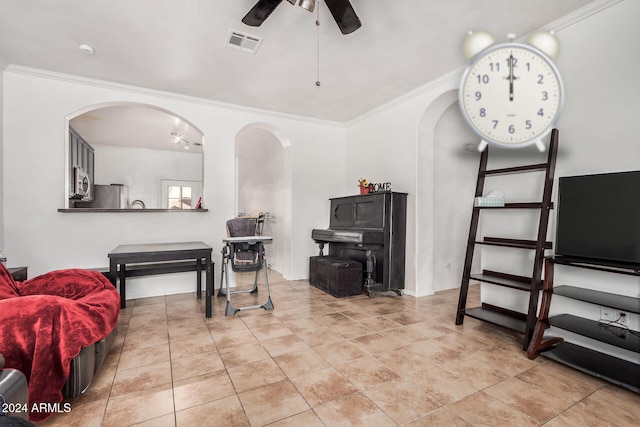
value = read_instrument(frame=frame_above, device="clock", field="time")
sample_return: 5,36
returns 12,00
